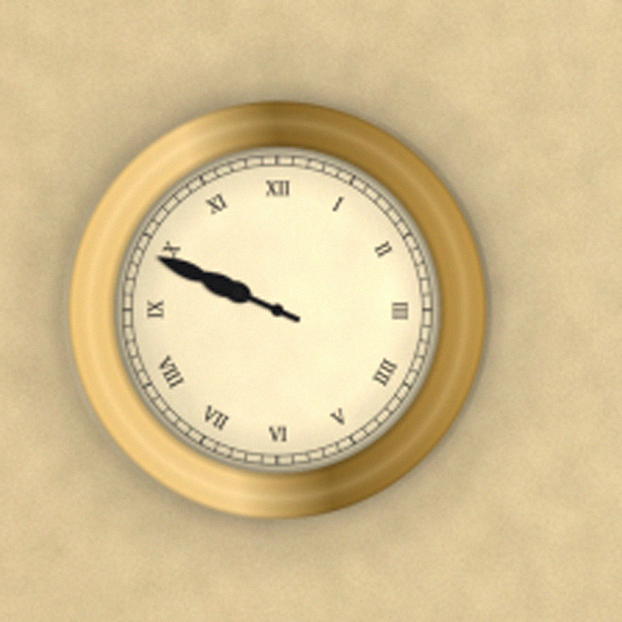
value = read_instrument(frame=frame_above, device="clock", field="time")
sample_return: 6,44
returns 9,49
